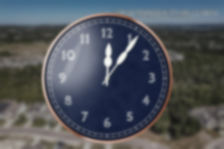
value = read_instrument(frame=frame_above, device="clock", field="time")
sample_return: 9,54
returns 12,06
